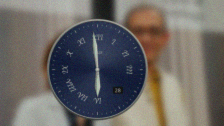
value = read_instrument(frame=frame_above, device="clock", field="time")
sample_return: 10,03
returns 5,59
